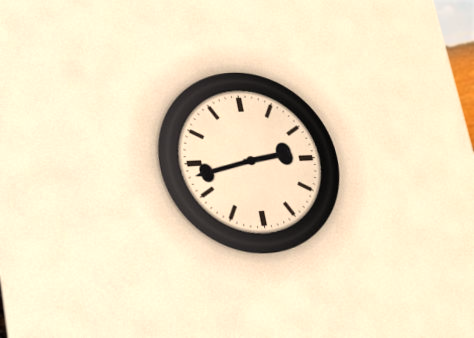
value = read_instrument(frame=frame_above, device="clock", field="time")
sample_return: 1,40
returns 2,43
